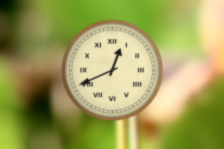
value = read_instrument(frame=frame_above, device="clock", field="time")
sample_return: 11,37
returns 12,41
